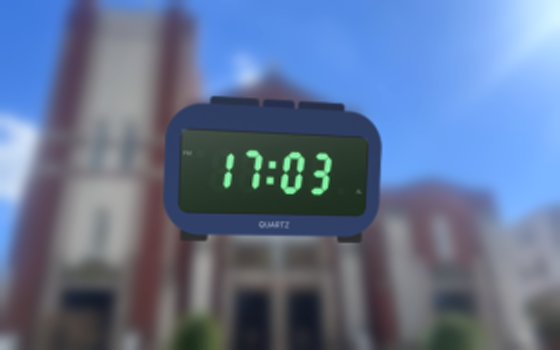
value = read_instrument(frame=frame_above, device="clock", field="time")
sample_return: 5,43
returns 17,03
